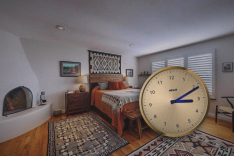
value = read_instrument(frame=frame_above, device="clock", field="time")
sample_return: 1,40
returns 3,11
